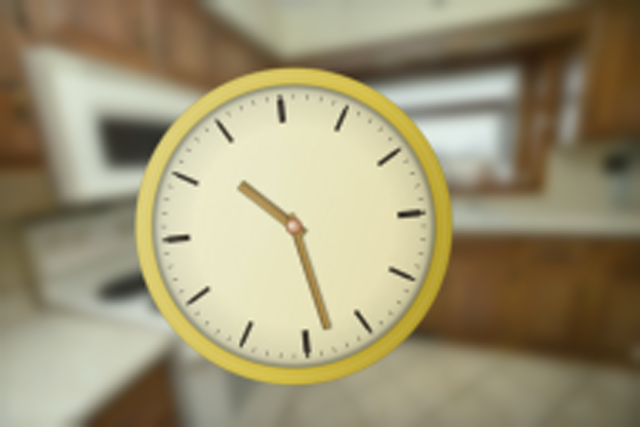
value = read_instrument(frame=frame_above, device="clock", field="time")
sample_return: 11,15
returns 10,28
